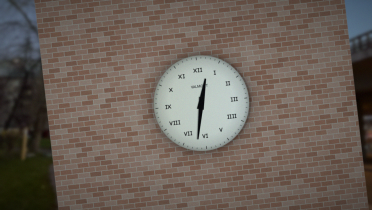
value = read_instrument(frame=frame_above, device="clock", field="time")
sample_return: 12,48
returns 12,32
